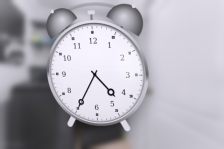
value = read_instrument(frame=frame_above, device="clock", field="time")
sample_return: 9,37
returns 4,35
